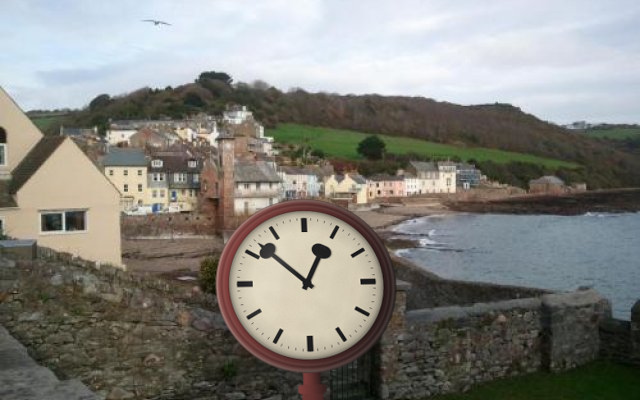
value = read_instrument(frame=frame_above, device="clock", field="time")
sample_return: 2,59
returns 12,52
